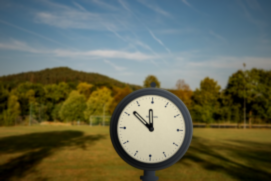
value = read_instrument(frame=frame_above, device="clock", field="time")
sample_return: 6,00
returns 11,52
